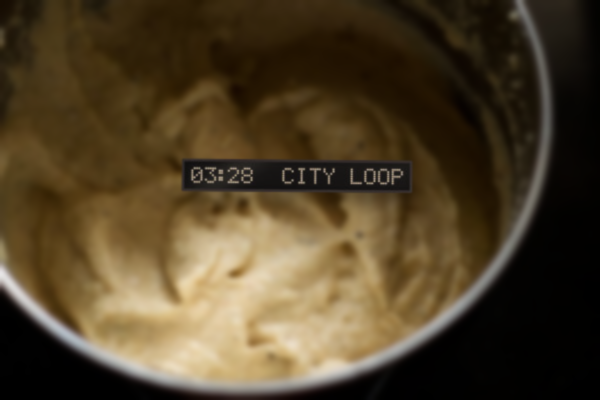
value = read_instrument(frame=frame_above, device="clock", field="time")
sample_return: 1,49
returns 3,28
